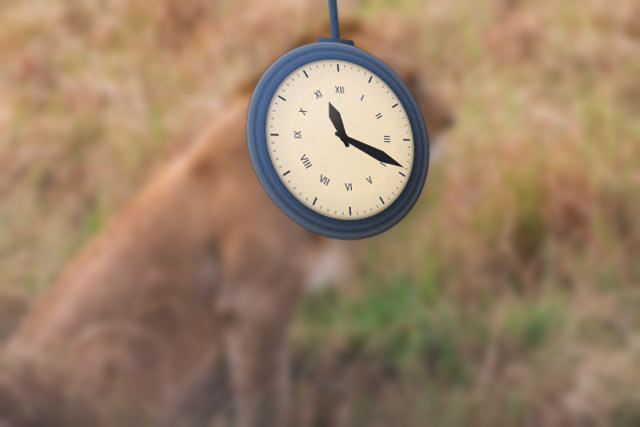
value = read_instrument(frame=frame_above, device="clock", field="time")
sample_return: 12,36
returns 11,19
